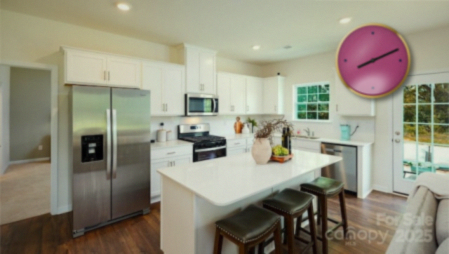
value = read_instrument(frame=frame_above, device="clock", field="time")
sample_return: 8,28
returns 8,11
